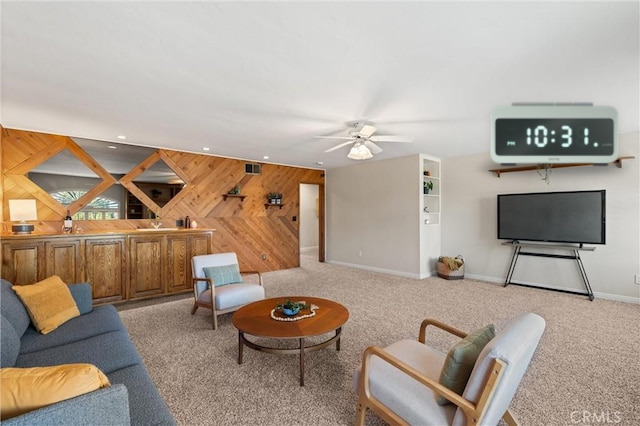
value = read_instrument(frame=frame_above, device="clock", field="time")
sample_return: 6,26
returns 10,31
